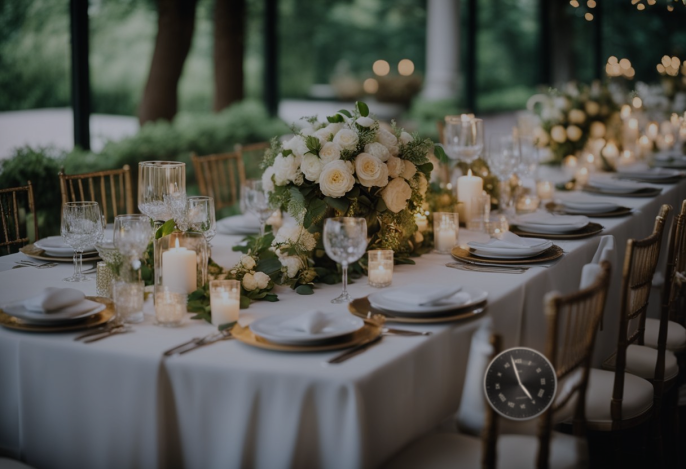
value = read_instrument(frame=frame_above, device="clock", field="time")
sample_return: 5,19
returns 4,58
